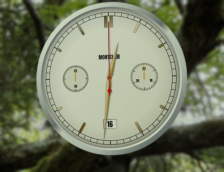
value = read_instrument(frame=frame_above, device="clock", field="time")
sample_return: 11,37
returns 12,31
